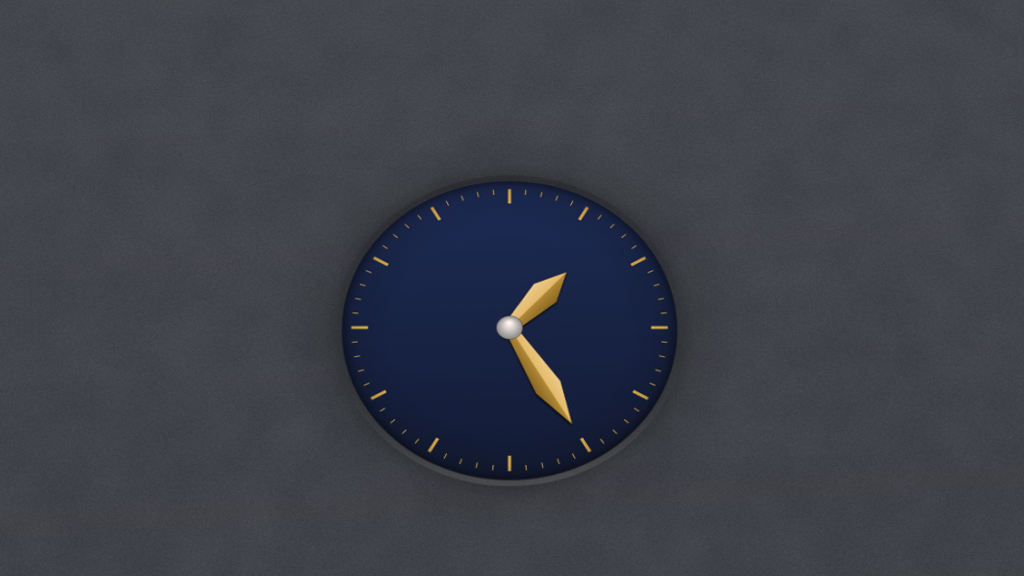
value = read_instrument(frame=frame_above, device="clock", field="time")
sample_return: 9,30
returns 1,25
